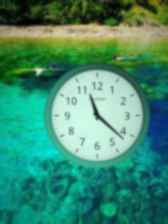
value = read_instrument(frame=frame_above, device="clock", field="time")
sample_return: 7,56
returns 11,22
